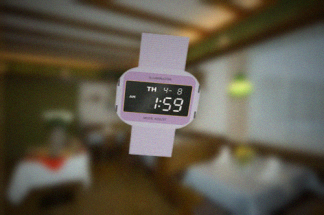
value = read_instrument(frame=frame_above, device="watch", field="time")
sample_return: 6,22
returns 1,59
